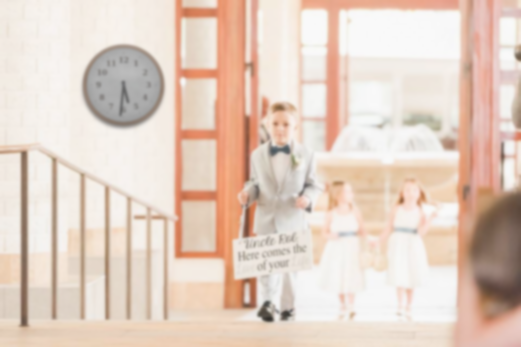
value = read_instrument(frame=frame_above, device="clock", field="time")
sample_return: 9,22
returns 5,31
